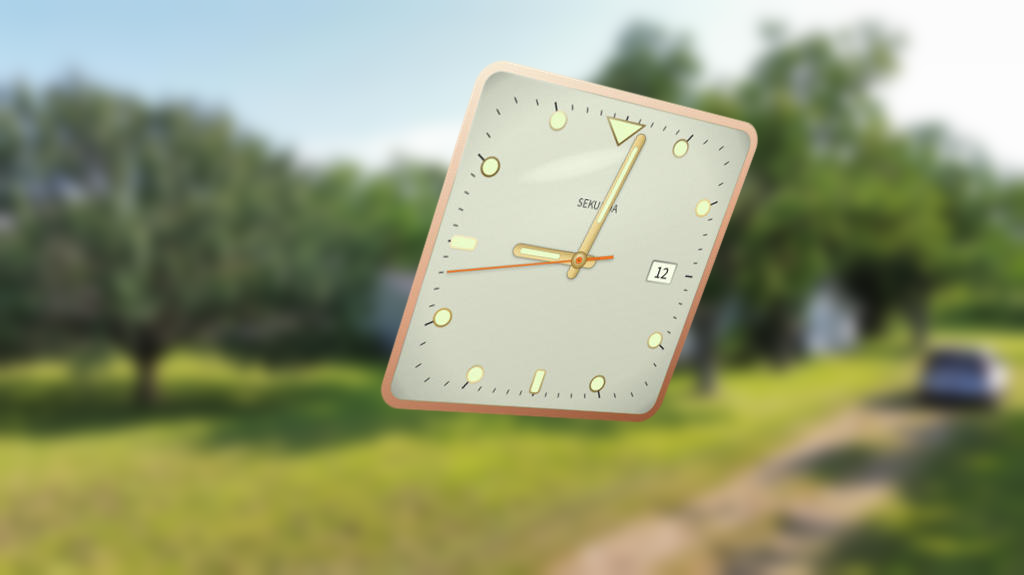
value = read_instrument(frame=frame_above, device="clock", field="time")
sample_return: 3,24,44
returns 9,01,43
